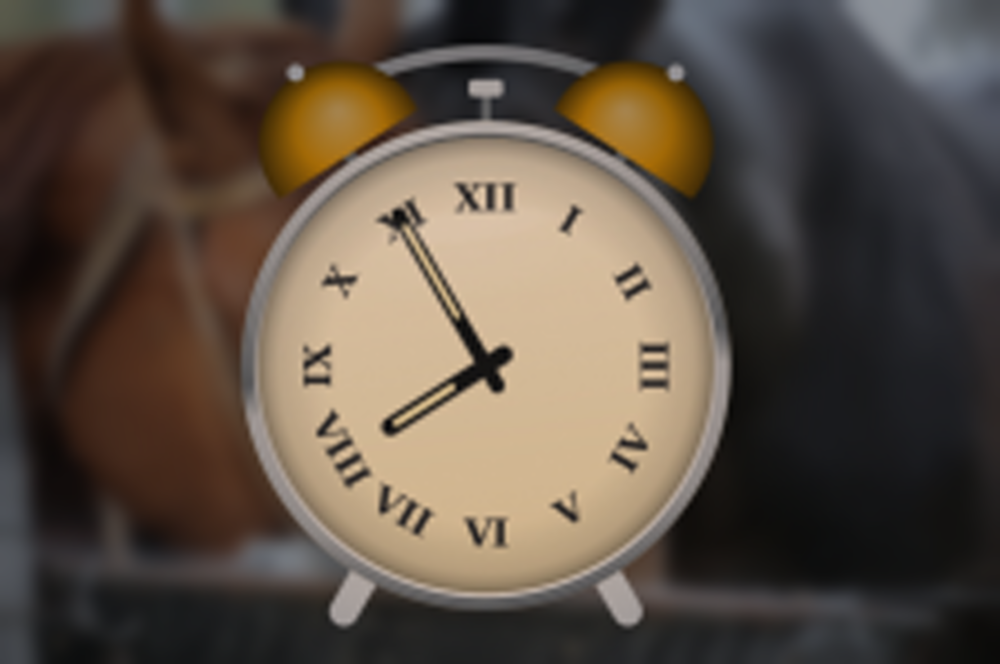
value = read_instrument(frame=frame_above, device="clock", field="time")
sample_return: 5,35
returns 7,55
